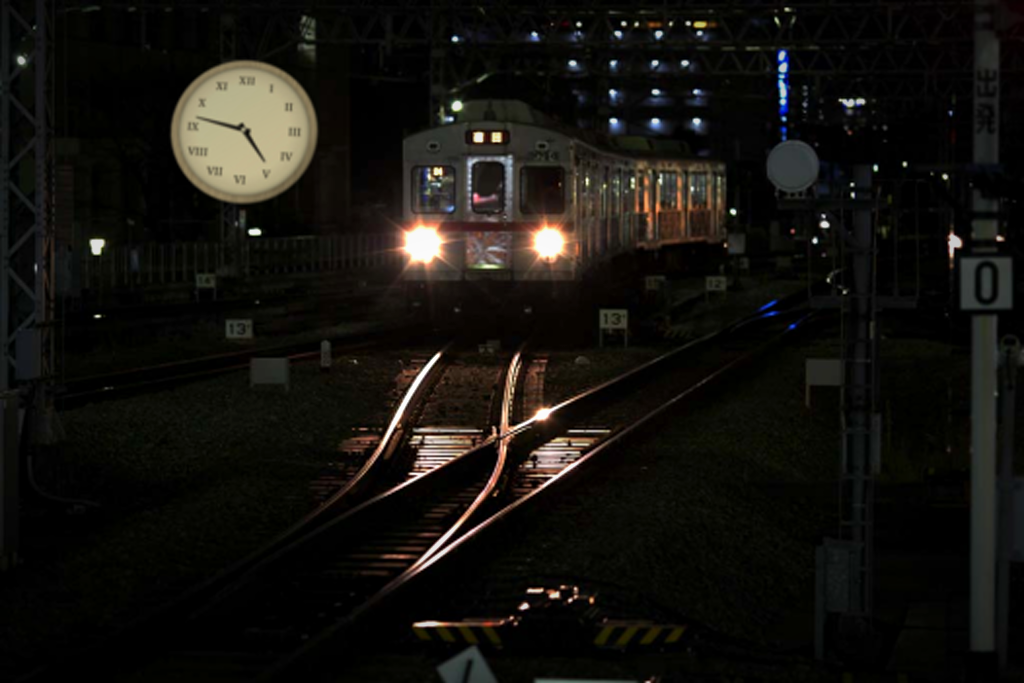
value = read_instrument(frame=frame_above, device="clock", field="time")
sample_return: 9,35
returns 4,47
